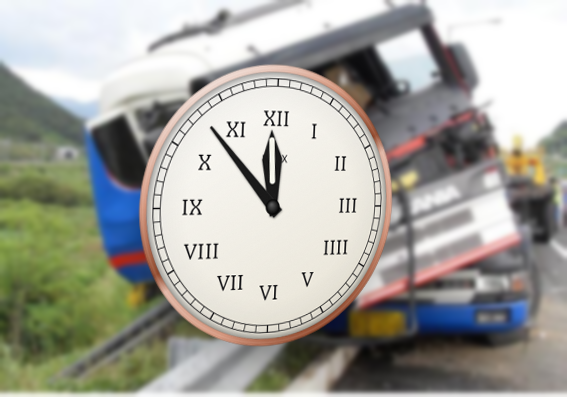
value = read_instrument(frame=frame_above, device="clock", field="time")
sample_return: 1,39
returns 11,53
